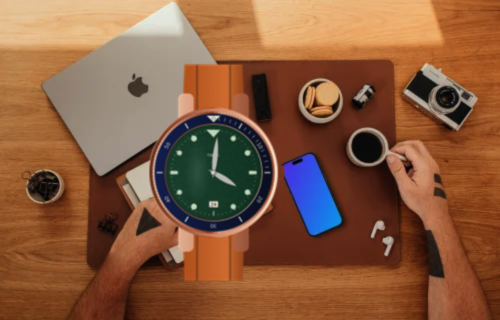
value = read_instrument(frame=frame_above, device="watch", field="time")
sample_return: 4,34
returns 4,01
